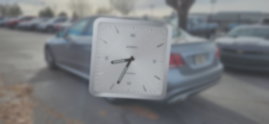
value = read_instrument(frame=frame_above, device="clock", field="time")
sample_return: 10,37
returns 8,34
